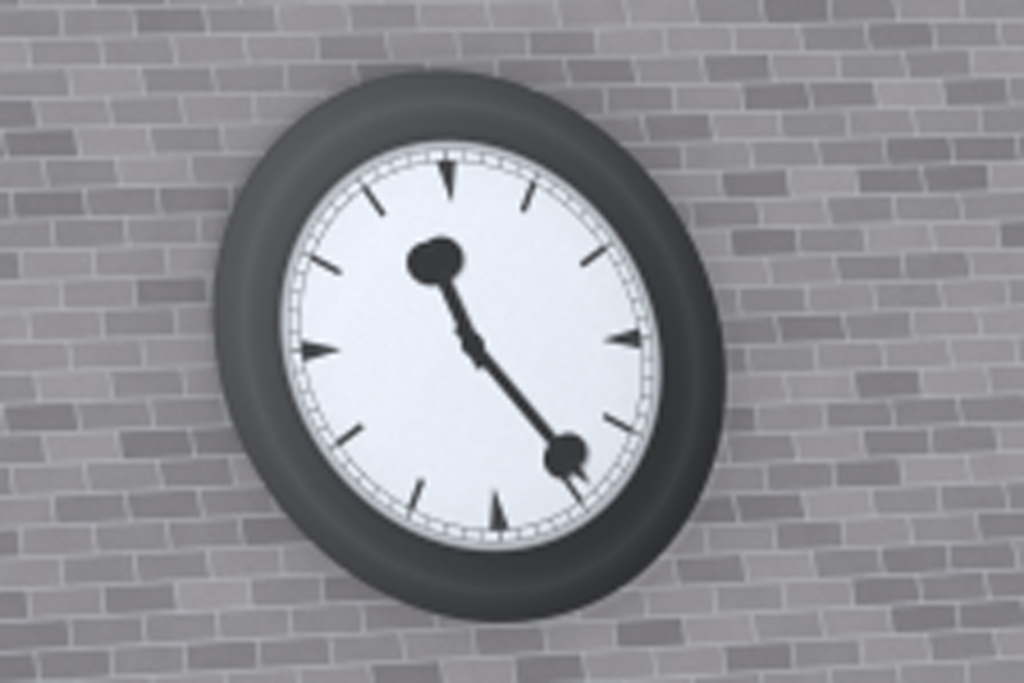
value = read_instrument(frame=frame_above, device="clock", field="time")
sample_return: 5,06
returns 11,24
